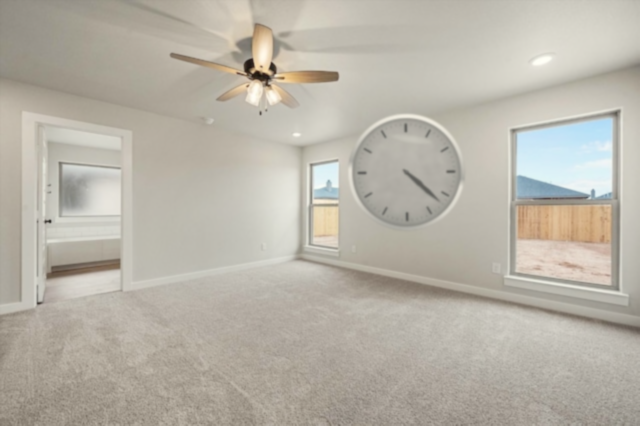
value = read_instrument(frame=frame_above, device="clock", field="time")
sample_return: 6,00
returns 4,22
